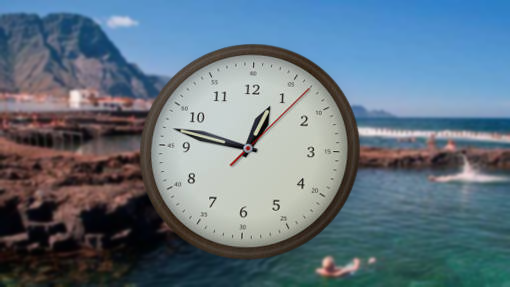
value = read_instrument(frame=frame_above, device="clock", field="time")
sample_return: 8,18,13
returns 12,47,07
